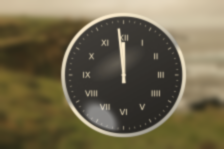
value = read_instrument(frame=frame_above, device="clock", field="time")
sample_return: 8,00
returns 11,59
